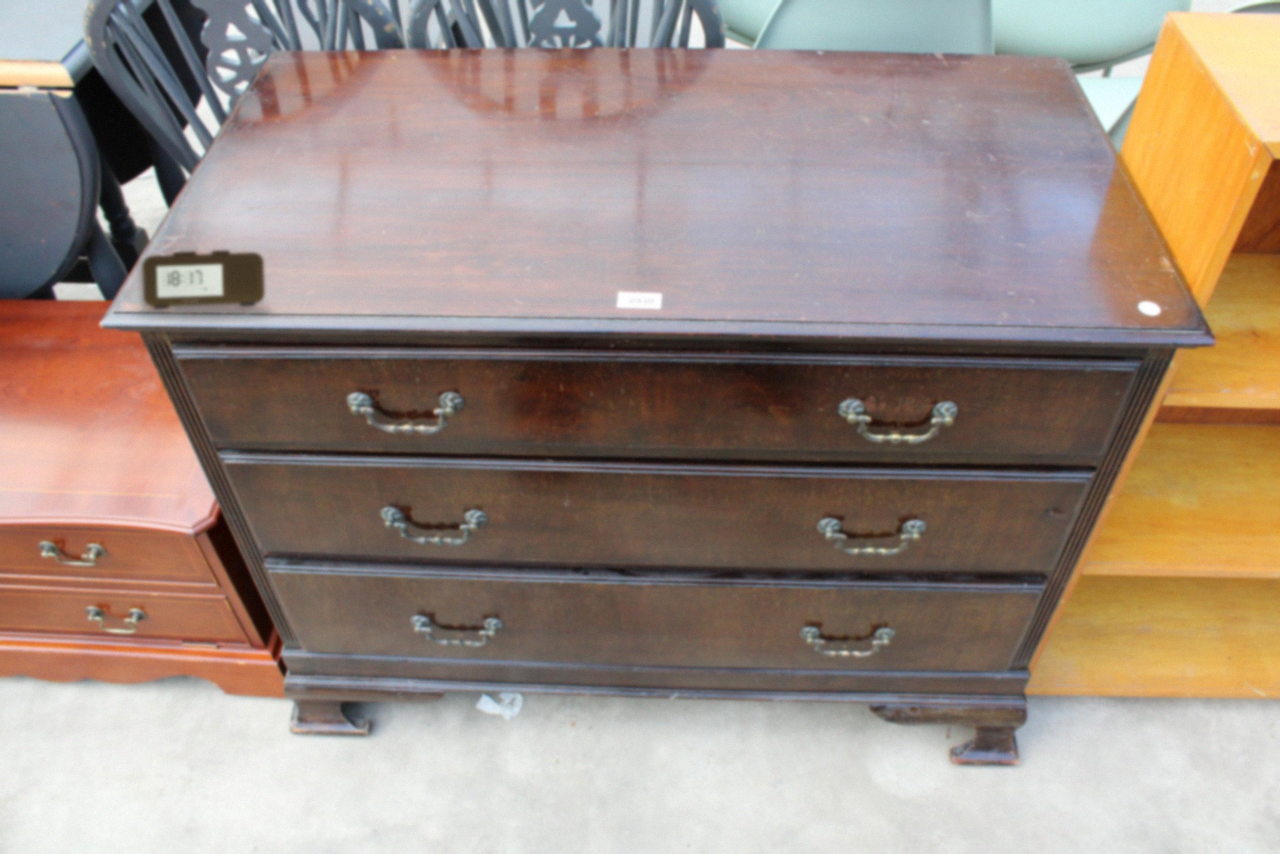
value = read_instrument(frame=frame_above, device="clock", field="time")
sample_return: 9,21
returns 18,17
